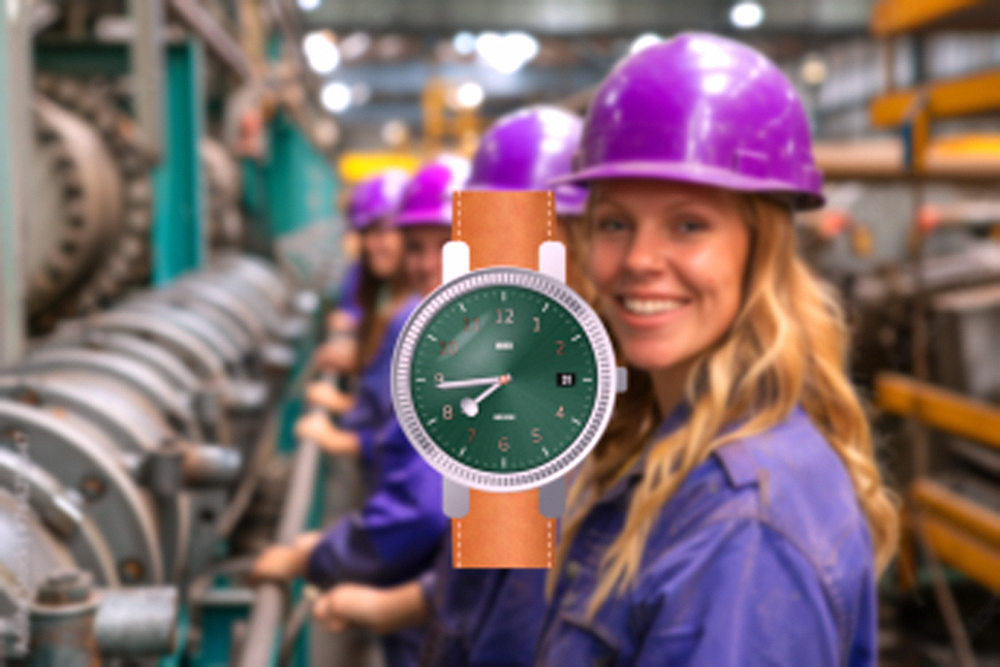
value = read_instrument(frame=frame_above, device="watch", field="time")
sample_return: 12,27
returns 7,44
